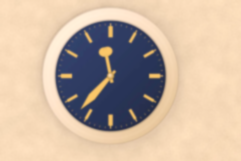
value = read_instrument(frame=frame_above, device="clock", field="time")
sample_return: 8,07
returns 11,37
